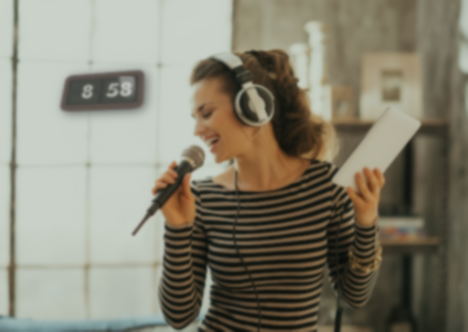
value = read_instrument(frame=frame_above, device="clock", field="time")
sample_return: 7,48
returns 8,58
